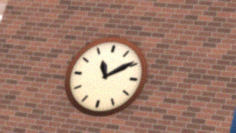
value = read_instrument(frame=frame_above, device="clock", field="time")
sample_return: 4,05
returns 11,09
